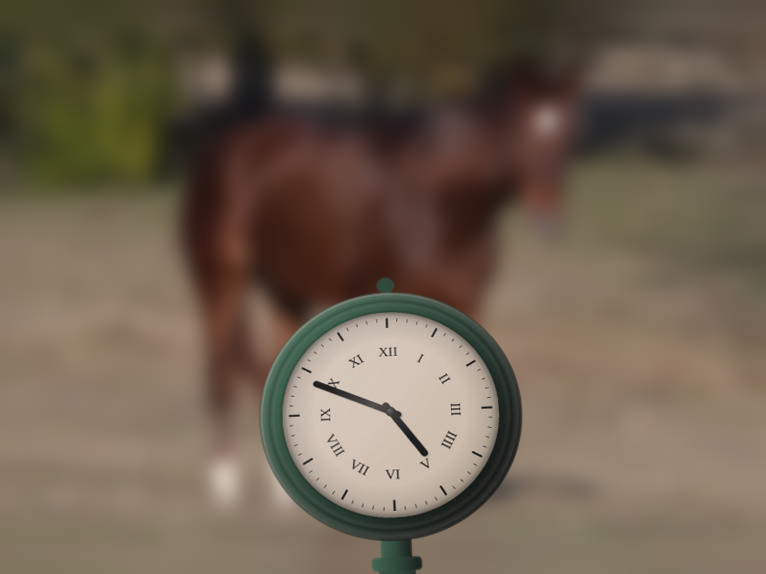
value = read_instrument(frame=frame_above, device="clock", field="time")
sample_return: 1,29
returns 4,49
